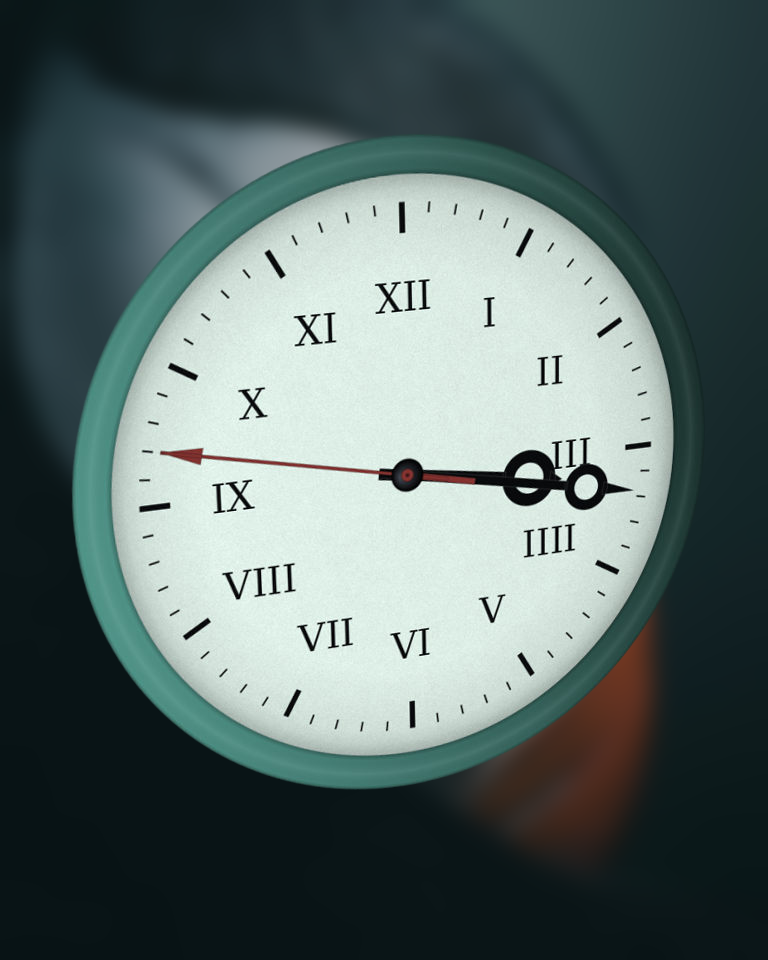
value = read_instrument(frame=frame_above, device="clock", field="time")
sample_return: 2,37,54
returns 3,16,47
